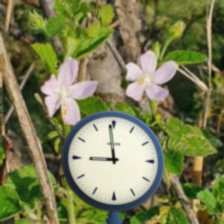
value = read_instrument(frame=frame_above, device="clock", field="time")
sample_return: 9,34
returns 8,59
